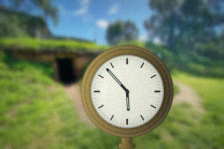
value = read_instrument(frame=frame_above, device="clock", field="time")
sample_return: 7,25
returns 5,53
